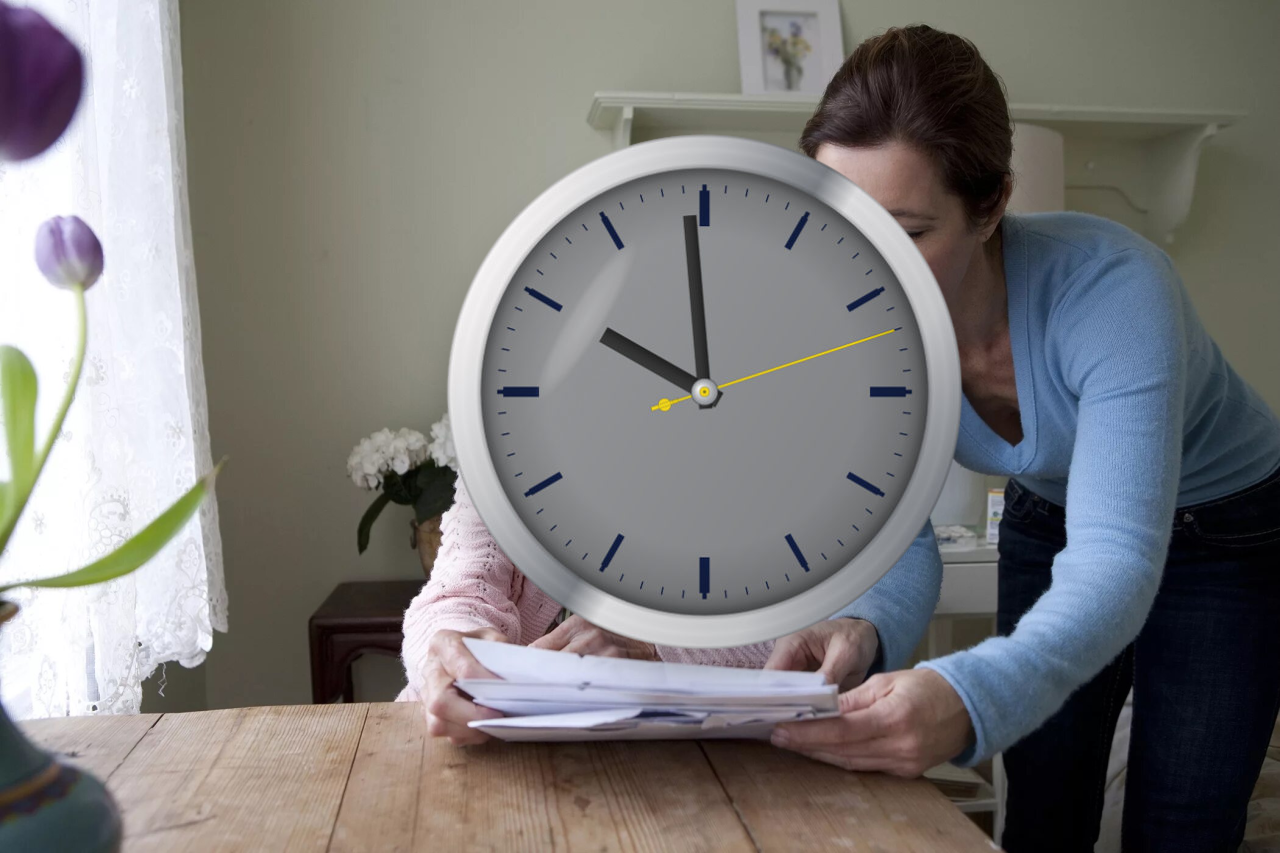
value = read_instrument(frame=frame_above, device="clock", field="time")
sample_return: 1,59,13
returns 9,59,12
